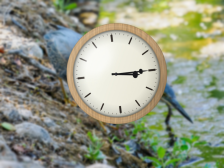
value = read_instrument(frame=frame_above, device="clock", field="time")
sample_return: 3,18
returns 3,15
